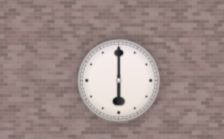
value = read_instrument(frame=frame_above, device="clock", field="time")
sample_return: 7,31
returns 6,00
